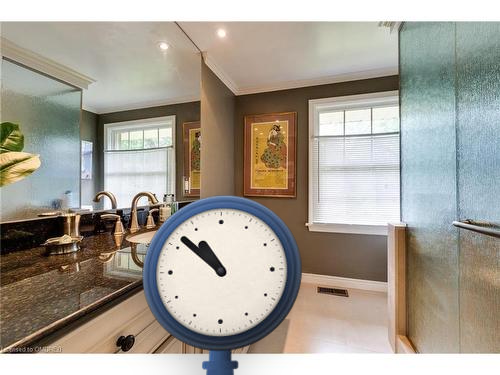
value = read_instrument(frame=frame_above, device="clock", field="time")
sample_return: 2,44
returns 10,52
